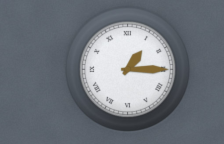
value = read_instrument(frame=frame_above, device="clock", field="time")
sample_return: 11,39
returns 1,15
